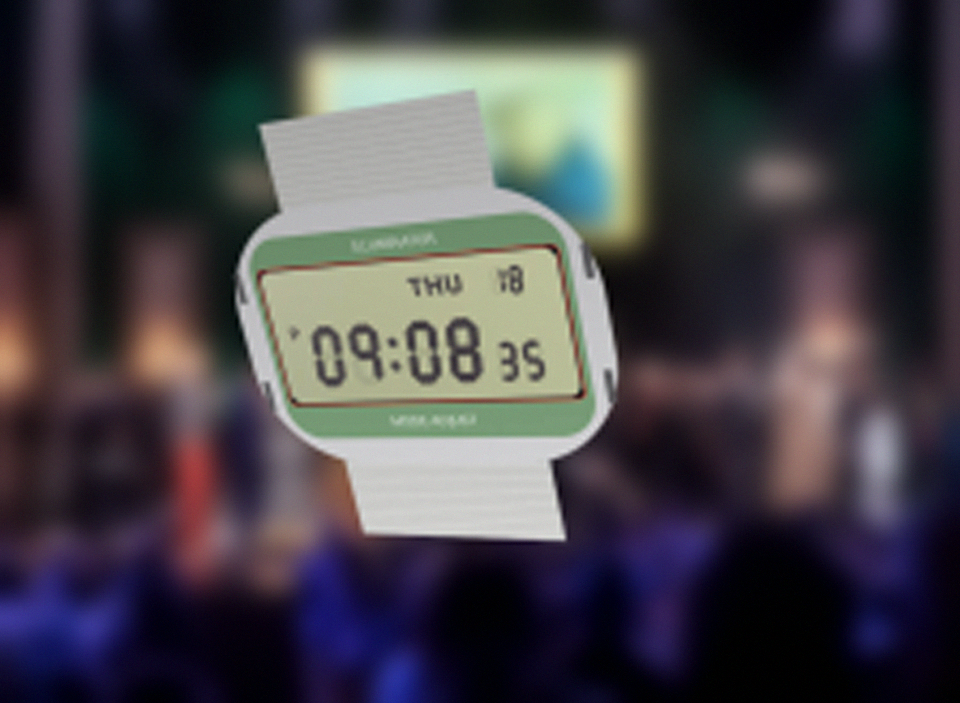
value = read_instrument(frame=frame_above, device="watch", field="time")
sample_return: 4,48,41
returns 9,08,35
